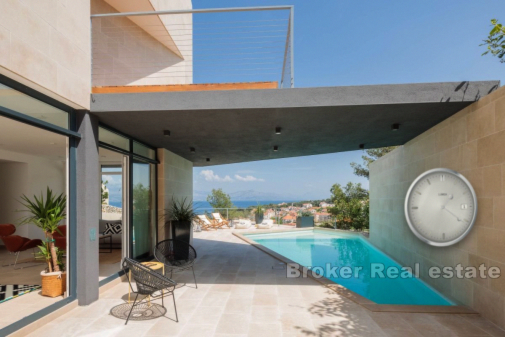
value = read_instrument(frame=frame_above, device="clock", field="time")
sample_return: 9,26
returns 1,21
